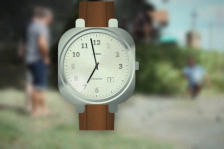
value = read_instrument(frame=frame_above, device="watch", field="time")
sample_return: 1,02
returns 6,58
